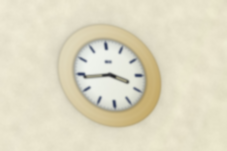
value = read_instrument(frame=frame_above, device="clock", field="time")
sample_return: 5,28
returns 3,44
